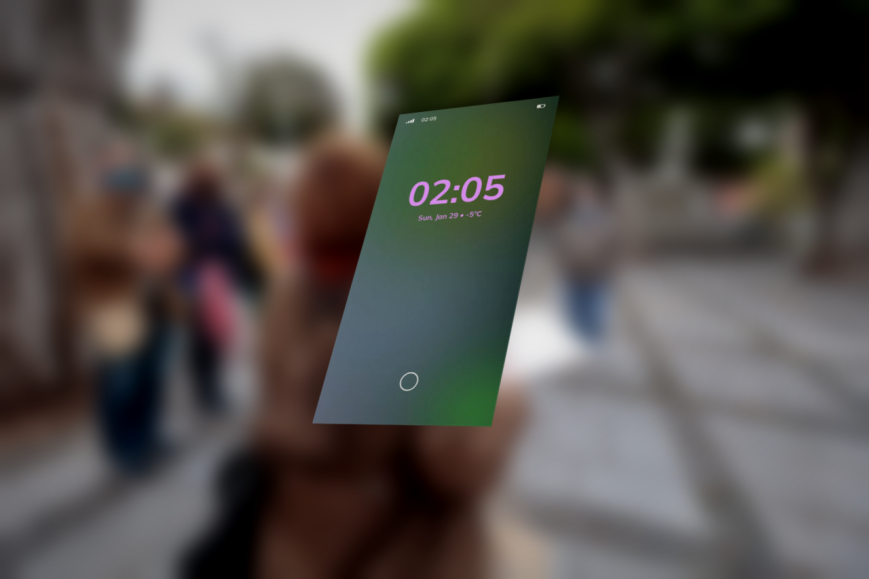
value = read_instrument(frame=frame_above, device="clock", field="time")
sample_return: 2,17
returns 2,05
